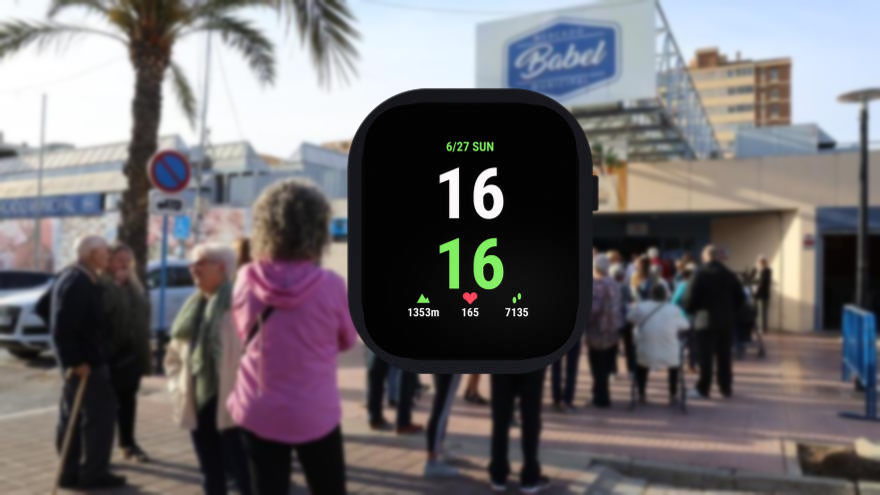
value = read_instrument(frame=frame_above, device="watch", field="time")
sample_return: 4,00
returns 16,16
